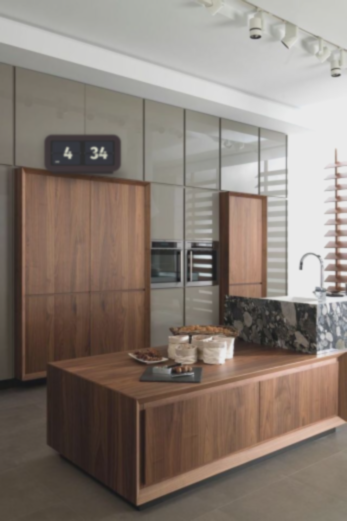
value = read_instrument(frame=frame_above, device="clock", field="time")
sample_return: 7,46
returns 4,34
